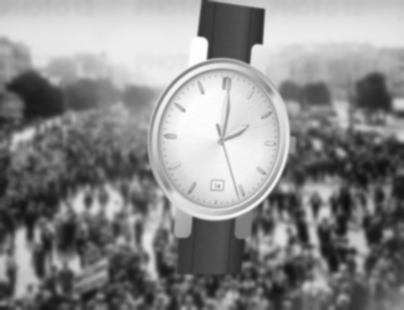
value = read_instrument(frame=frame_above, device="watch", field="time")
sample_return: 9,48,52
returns 2,00,26
